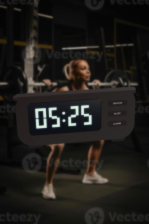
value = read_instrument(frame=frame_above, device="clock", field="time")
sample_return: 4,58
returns 5,25
